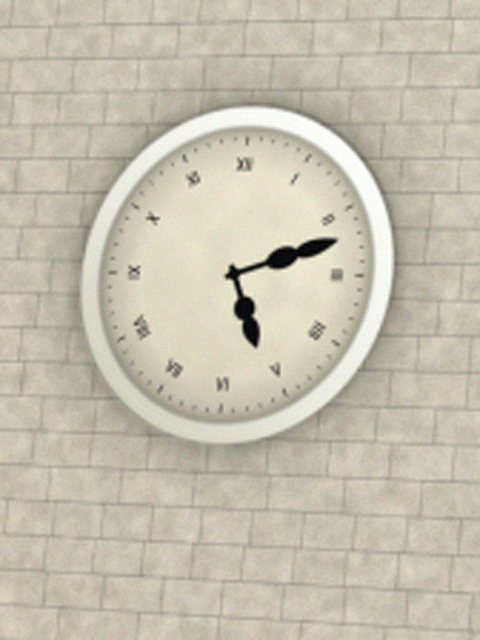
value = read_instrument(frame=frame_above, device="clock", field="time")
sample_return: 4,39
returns 5,12
